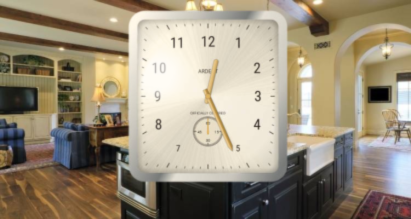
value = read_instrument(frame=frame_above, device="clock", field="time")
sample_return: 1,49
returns 12,26
